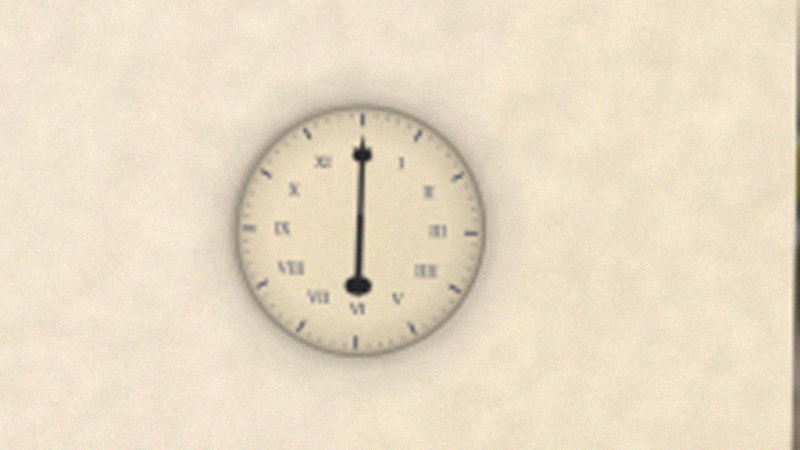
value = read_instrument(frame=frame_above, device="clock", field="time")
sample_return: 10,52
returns 6,00
